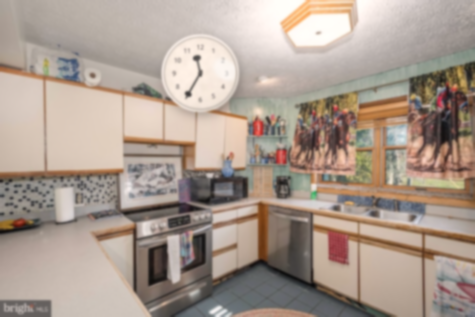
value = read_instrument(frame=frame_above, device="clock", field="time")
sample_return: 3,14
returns 11,35
